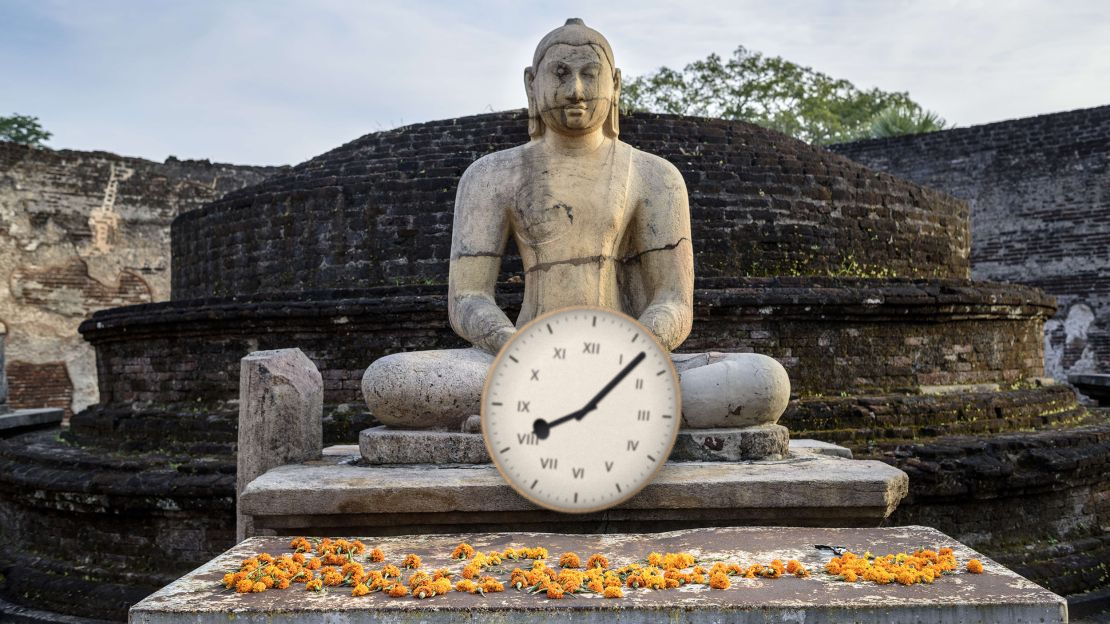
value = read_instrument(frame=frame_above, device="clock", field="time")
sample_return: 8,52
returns 8,07
